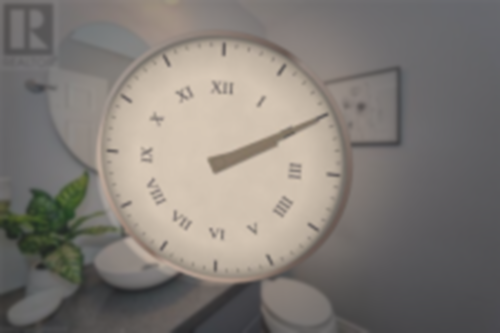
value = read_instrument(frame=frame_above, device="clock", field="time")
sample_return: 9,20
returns 2,10
